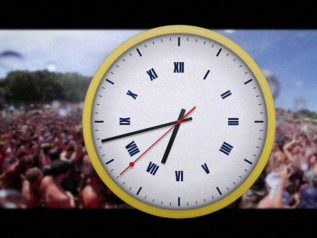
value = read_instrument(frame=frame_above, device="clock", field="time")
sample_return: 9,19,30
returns 6,42,38
